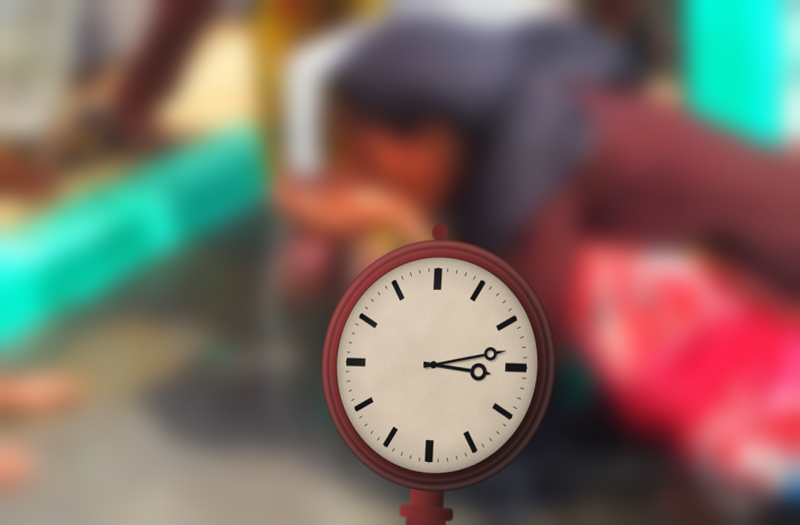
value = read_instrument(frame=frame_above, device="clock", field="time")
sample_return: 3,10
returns 3,13
